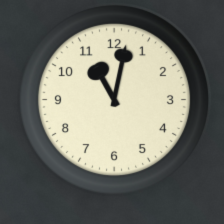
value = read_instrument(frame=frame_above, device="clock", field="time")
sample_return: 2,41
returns 11,02
